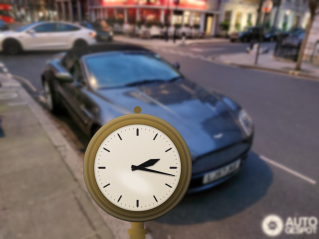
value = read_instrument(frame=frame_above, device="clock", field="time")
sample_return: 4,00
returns 2,17
